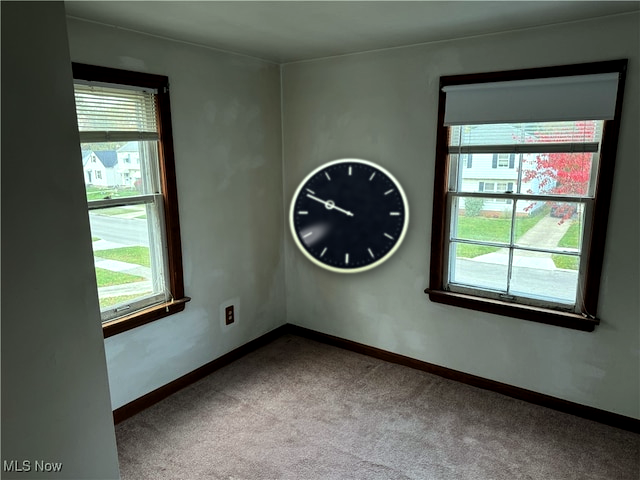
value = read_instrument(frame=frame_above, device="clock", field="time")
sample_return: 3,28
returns 9,49
